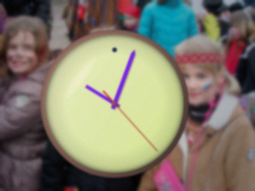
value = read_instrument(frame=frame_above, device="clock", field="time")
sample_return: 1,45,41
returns 10,03,23
